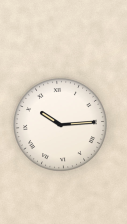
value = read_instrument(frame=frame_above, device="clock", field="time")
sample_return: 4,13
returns 10,15
